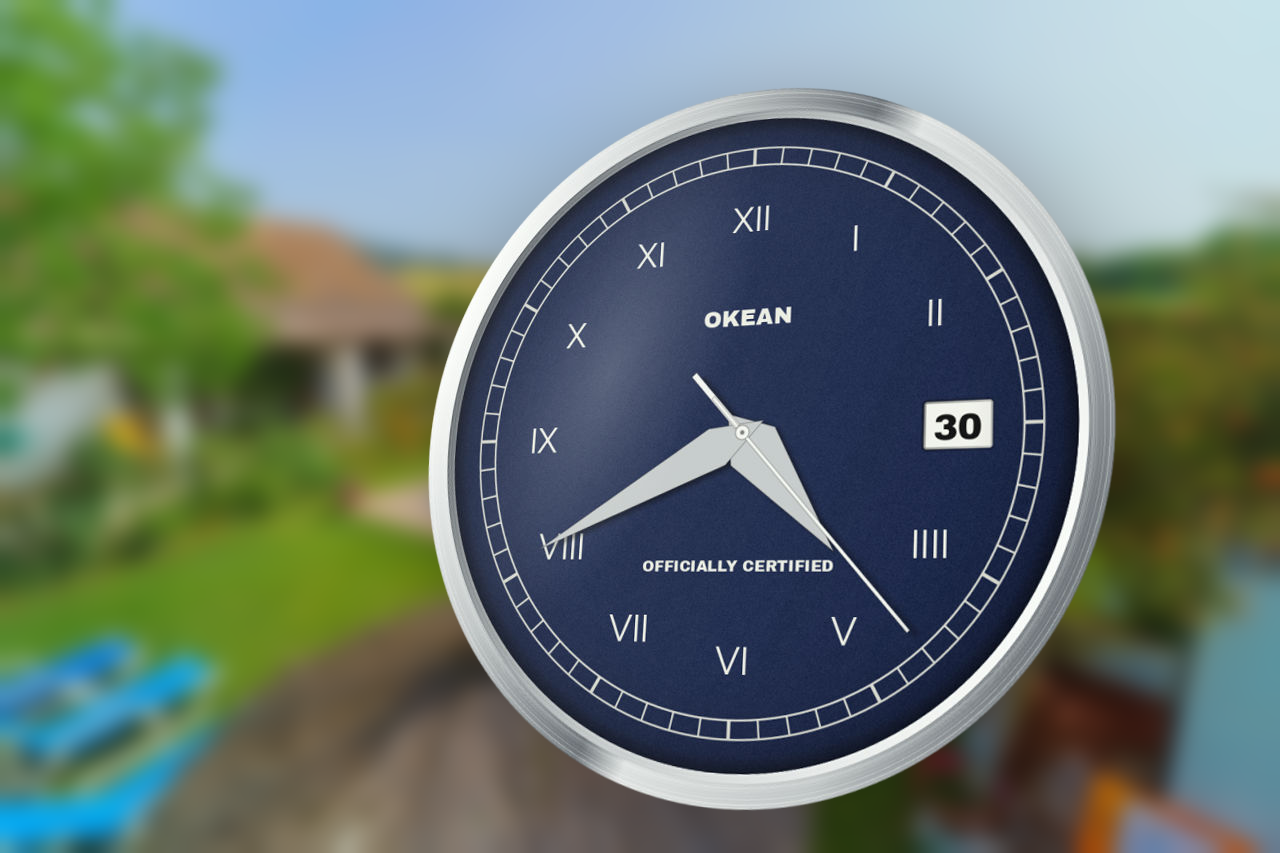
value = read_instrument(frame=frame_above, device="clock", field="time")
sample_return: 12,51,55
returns 4,40,23
